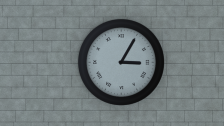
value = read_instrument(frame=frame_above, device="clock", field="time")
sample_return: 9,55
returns 3,05
